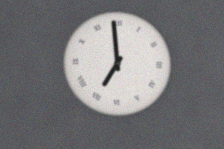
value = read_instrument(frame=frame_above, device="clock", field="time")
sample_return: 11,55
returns 6,59
